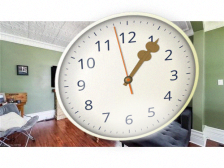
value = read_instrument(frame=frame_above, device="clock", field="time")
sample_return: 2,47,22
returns 1,05,58
